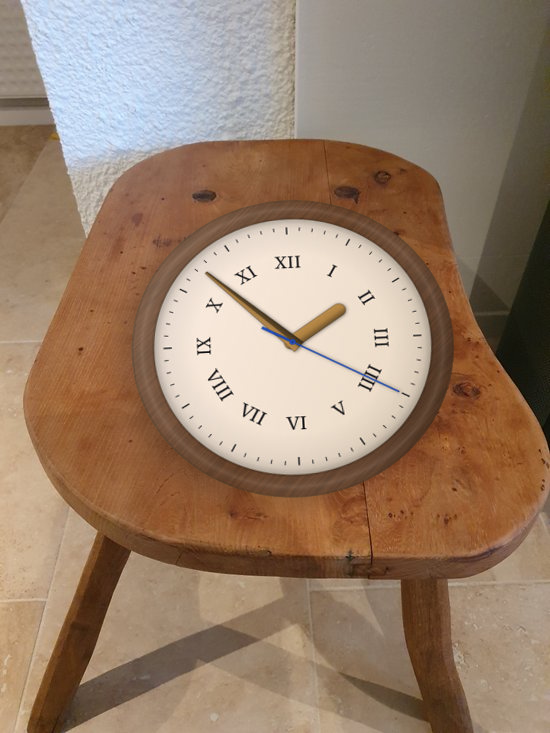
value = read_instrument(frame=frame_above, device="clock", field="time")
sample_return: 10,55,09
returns 1,52,20
